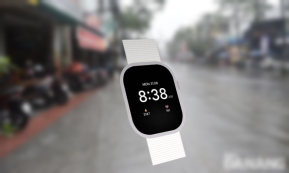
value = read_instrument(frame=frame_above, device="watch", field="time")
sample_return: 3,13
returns 8,38
